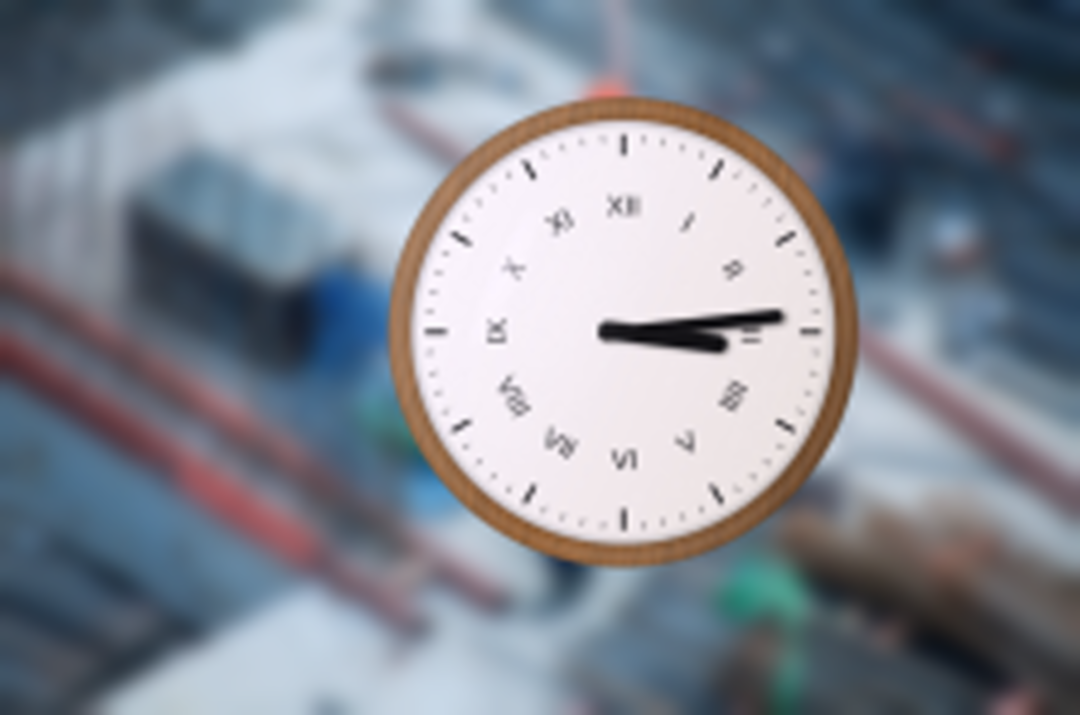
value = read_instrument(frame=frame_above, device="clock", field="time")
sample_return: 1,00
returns 3,14
